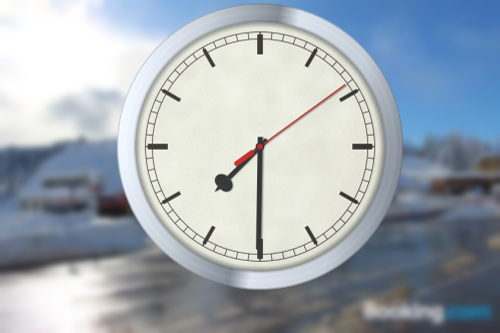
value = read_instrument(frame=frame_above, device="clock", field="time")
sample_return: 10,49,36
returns 7,30,09
